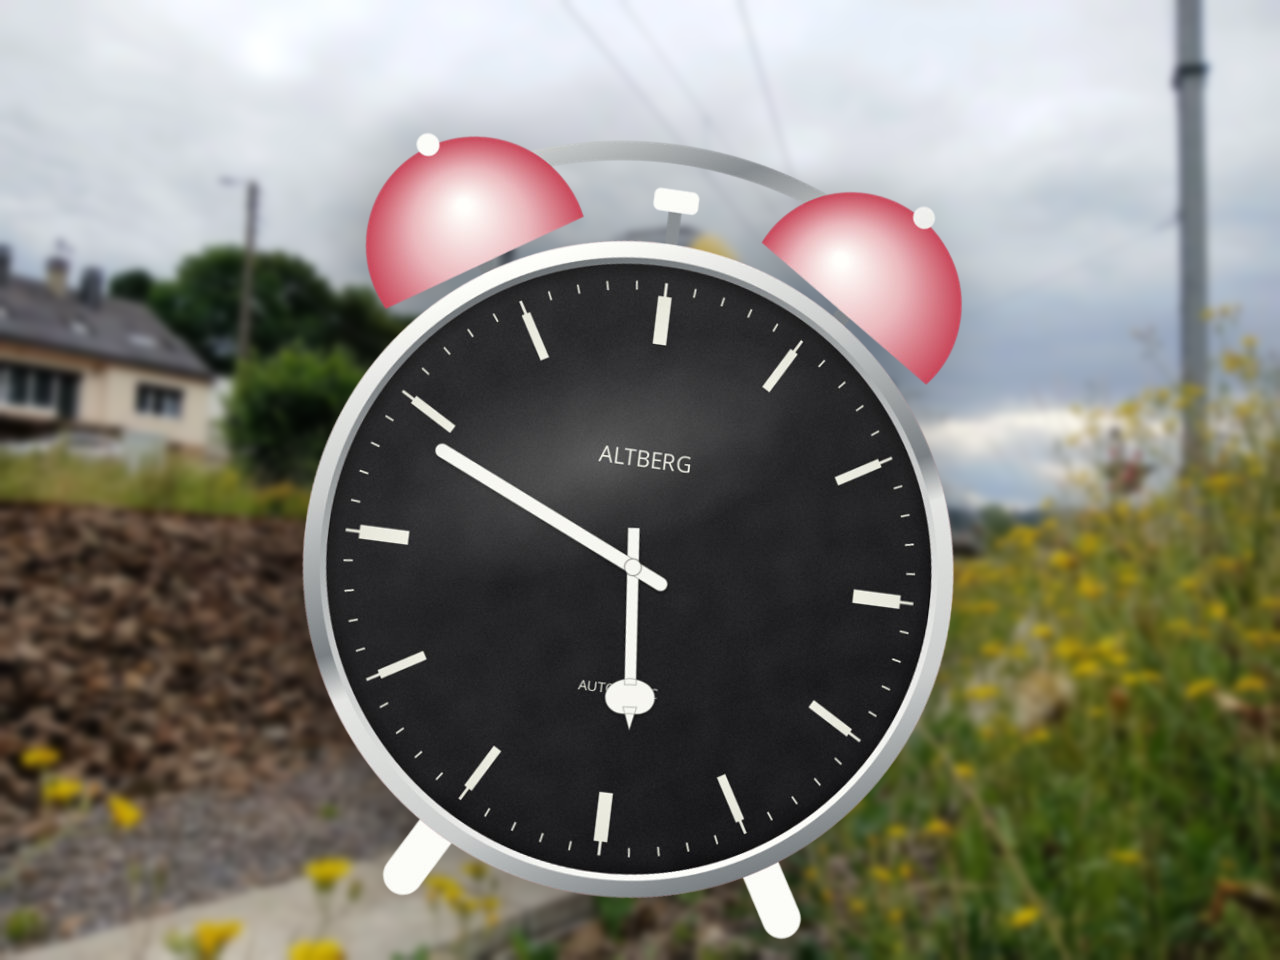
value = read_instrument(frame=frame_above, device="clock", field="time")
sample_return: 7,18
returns 5,49
